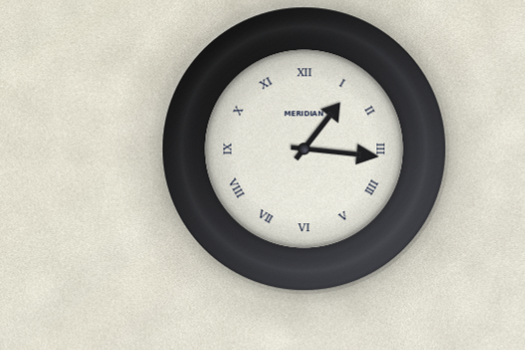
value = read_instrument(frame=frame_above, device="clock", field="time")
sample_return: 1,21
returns 1,16
